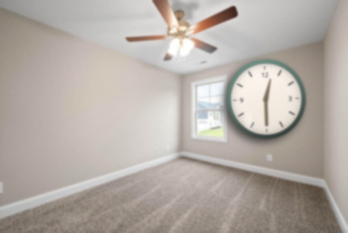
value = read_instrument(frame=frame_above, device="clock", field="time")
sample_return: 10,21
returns 12,30
